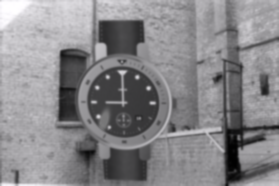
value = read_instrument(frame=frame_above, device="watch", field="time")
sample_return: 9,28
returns 9,00
